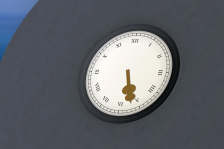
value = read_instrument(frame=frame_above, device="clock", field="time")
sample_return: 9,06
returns 5,27
